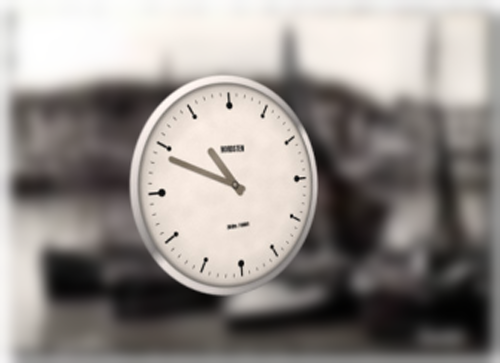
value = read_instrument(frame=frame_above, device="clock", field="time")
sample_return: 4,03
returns 10,49
